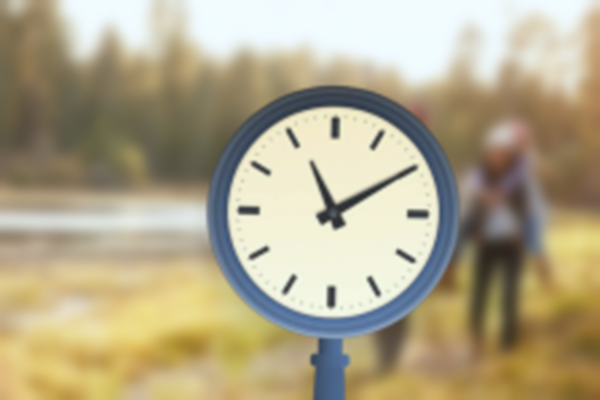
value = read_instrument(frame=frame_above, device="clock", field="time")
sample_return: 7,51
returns 11,10
